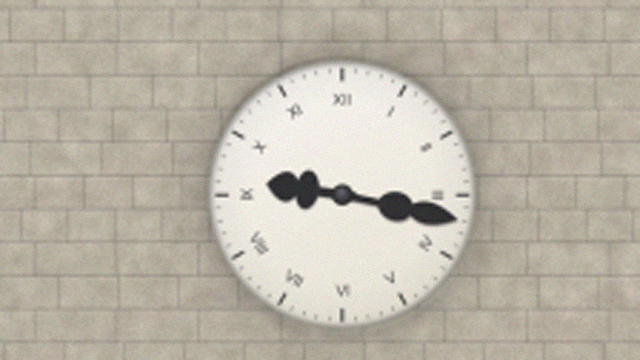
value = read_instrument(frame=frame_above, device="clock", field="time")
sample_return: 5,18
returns 9,17
